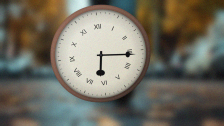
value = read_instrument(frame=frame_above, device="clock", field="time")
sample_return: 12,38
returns 6,16
